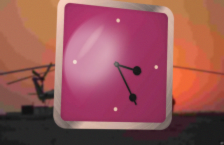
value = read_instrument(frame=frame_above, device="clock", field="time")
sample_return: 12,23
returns 3,25
